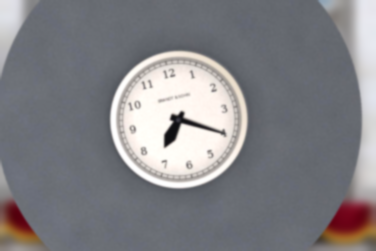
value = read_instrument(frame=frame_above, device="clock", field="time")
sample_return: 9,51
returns 7,20
